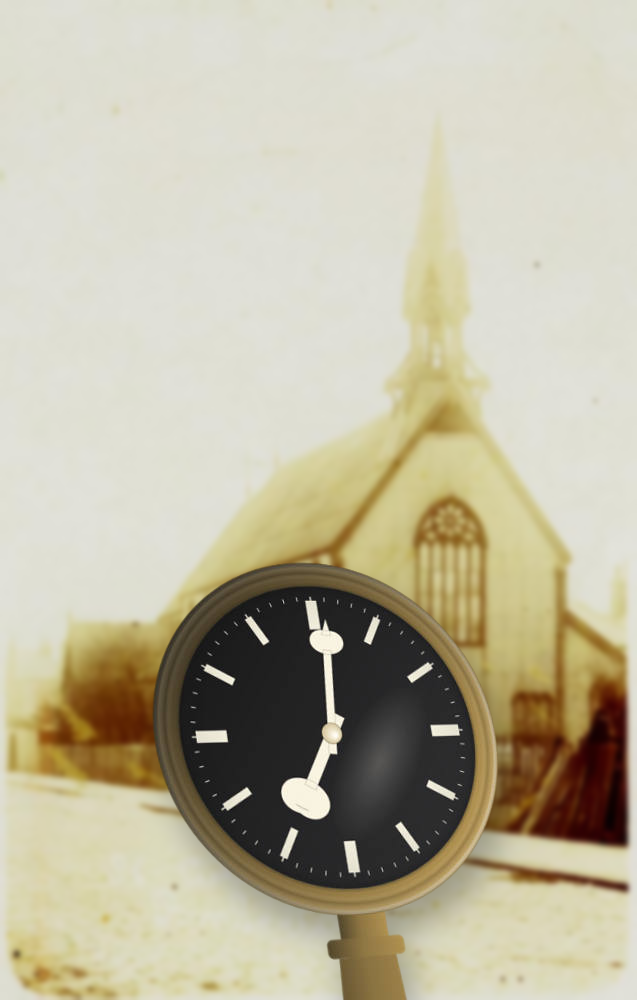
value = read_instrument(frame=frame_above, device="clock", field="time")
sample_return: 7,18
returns 7,01
